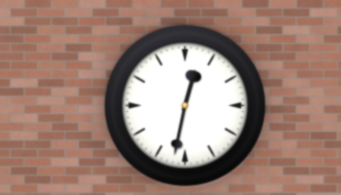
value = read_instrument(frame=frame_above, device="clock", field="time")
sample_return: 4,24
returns 12,32
